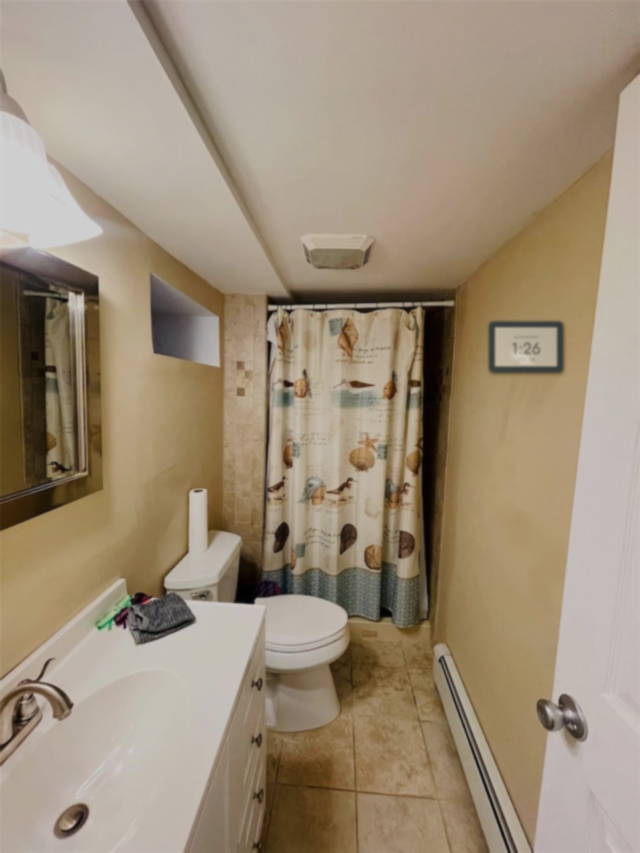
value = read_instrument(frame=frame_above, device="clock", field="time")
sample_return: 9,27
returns 1,26
